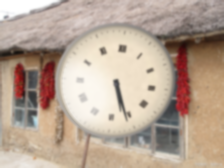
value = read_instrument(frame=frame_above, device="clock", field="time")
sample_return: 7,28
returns 5,26
